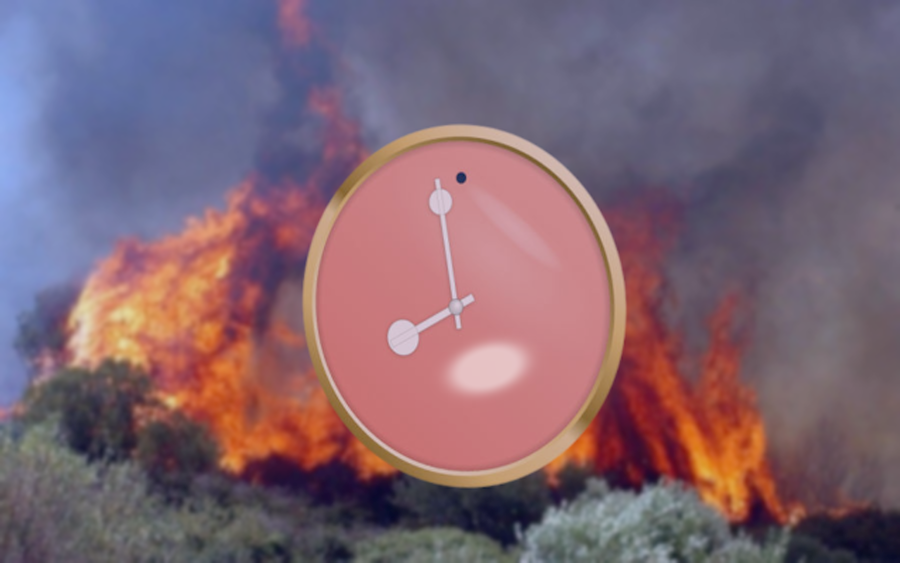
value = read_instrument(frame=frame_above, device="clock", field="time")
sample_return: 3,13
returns 7,58
